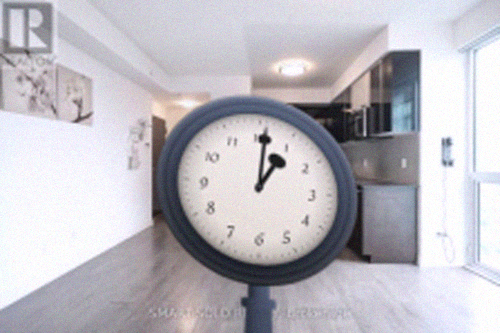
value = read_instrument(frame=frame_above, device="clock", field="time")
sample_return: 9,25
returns 1,01
